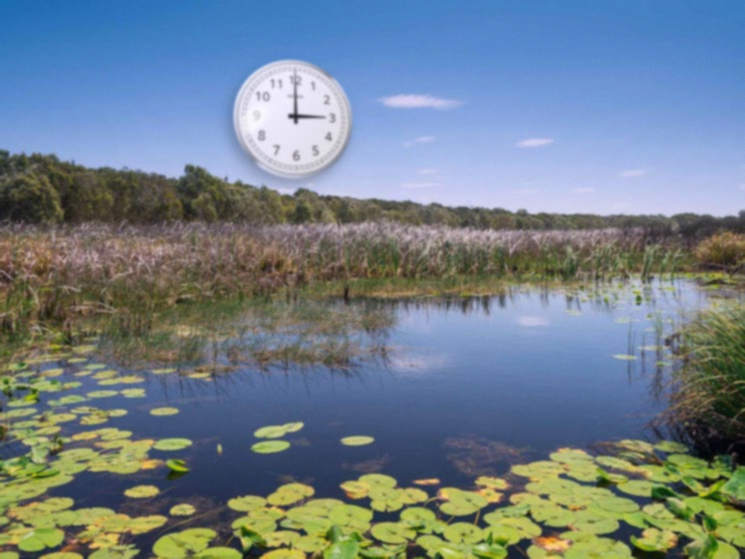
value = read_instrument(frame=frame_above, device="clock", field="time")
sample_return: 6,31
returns 3,00
